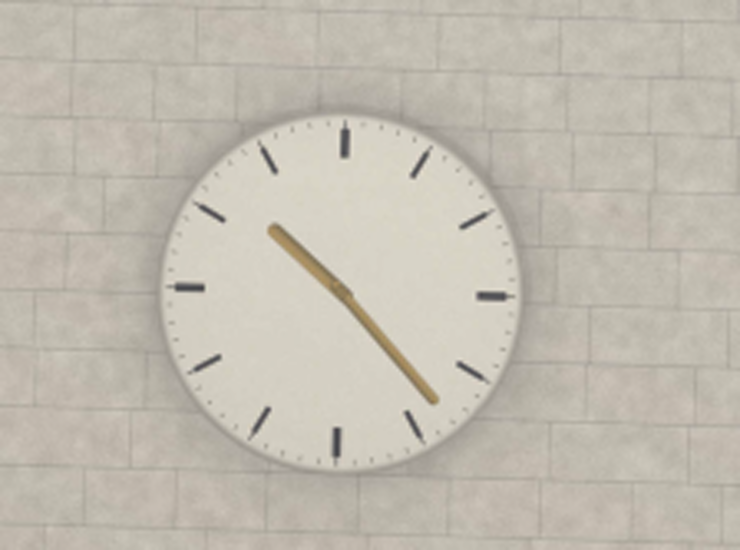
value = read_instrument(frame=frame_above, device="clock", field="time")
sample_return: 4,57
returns 10,23
